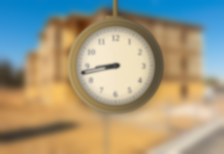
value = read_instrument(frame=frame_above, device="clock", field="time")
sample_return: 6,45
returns 8,43
